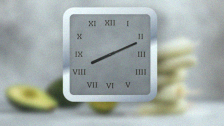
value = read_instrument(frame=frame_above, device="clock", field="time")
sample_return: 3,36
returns 8,11
